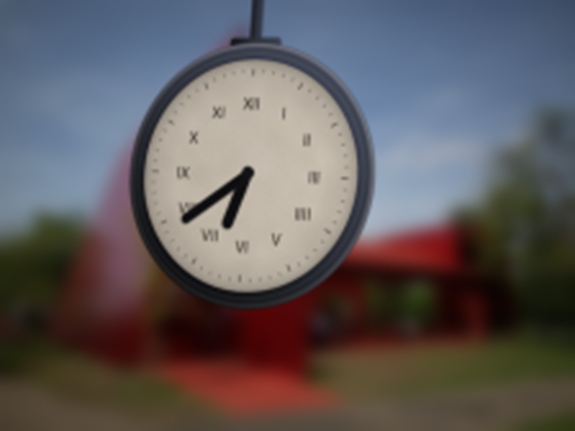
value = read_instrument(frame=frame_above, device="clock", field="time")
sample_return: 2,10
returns 6,39
